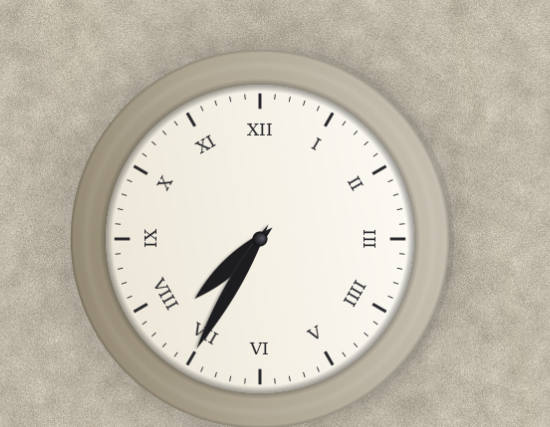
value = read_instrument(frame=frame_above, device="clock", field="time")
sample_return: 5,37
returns 7,35
